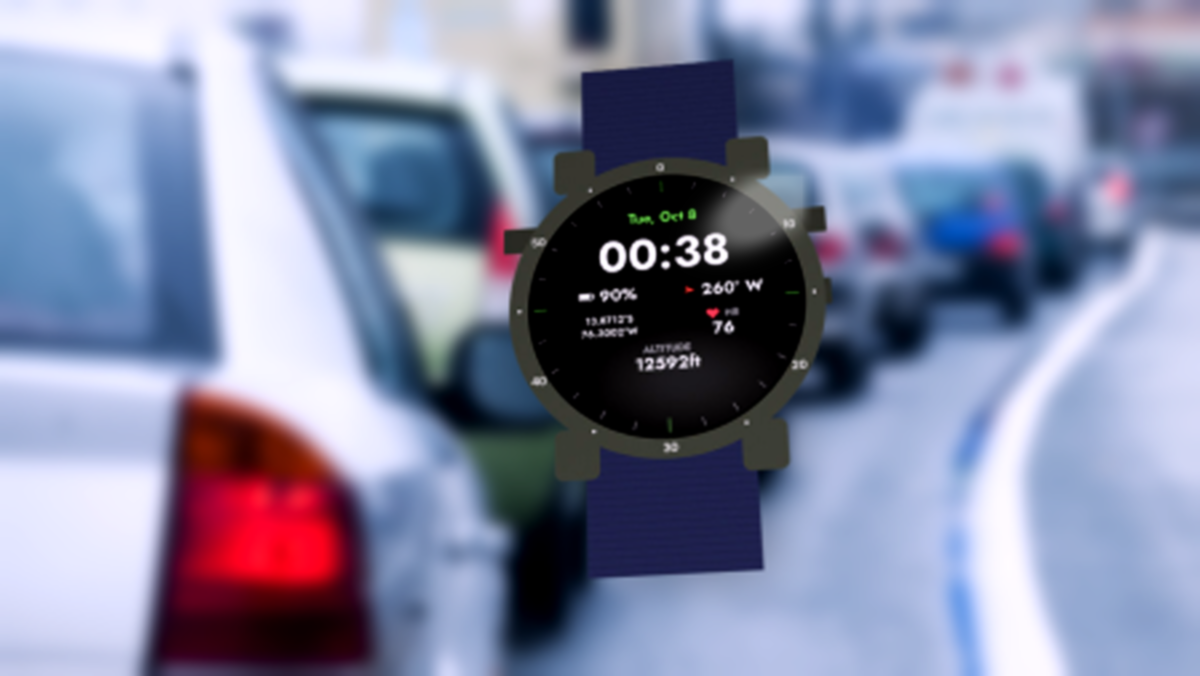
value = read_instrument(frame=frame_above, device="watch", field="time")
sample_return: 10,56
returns 0,38
